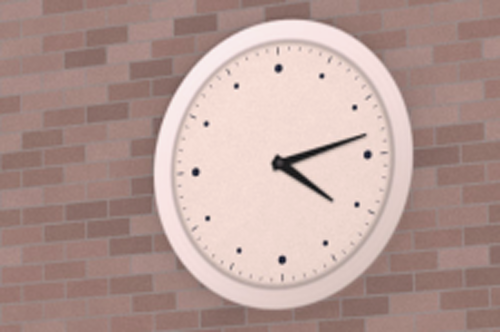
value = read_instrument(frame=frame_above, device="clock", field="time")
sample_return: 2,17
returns 4,13
